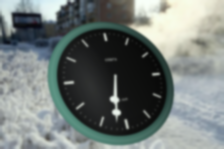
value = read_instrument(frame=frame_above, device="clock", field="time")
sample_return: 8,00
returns 6,32
